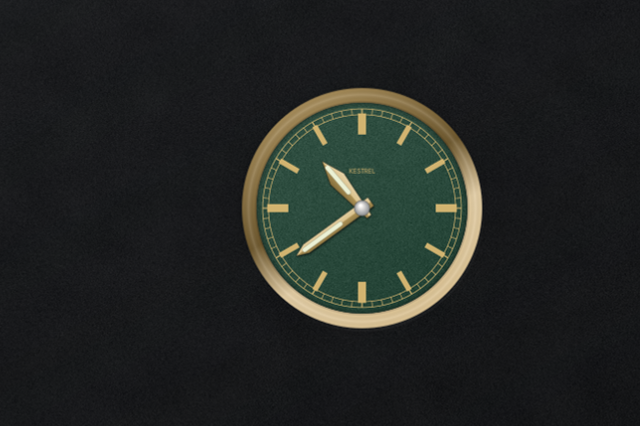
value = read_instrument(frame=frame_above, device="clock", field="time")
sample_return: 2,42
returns 10,39
